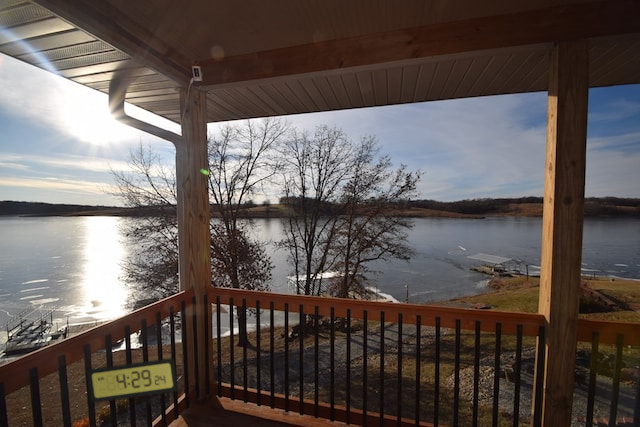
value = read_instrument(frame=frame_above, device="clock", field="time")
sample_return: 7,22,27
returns 4,29,24
